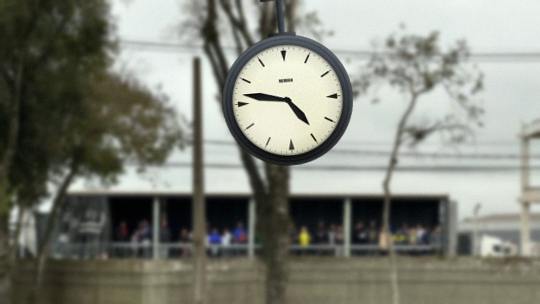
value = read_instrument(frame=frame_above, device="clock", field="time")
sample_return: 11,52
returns 4,47
